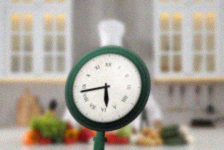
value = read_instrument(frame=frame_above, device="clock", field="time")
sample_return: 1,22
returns 5,43
